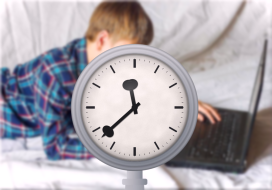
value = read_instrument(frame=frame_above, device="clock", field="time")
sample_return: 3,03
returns 11,38
